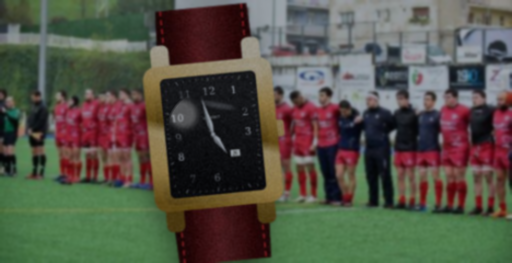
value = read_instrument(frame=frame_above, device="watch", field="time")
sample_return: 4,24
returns 4,58
